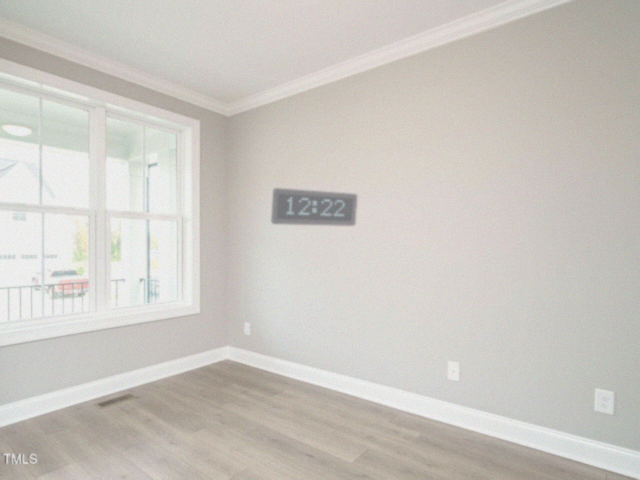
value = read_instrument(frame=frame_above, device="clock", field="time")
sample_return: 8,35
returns 12,22
